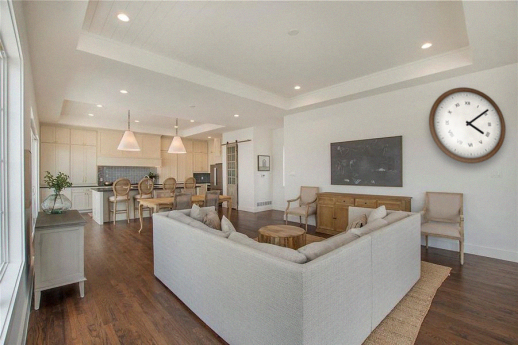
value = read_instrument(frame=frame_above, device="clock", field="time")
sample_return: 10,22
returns 4,09
